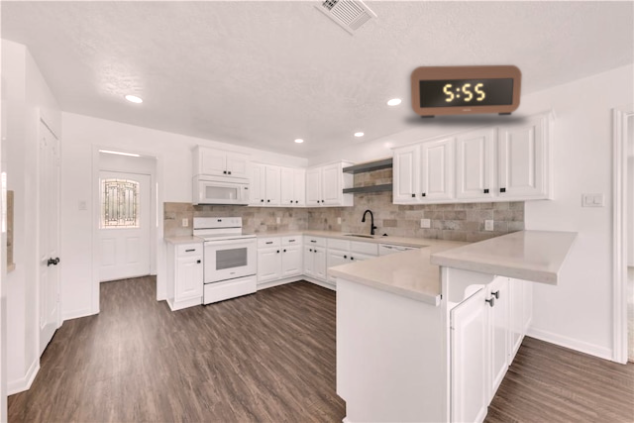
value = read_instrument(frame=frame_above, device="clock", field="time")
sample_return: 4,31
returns 5,55
